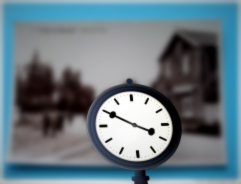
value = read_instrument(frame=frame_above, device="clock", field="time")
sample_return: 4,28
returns 3,50
